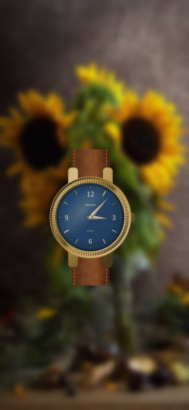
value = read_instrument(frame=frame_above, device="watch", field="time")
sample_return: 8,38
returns 3,07
